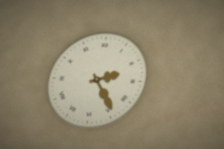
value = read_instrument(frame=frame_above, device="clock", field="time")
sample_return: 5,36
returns 2,24
